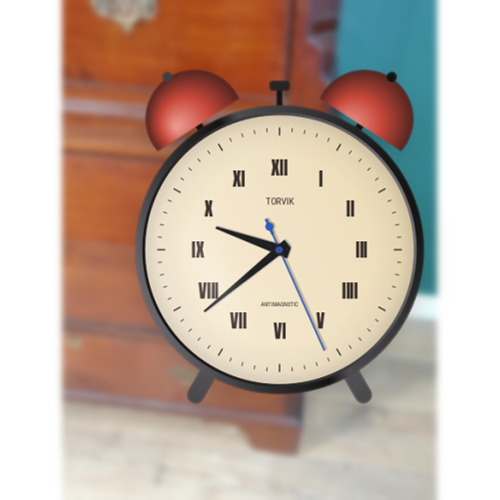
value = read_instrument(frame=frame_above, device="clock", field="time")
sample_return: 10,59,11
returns 9,38,26
